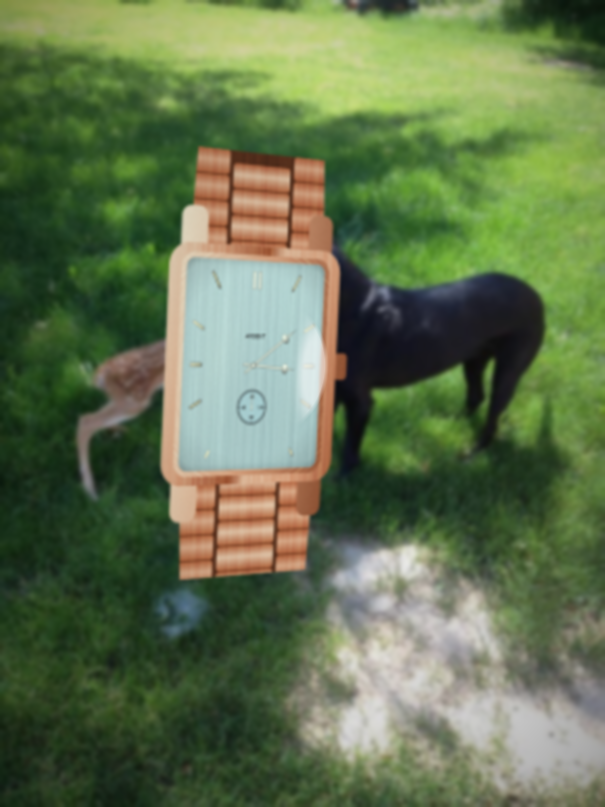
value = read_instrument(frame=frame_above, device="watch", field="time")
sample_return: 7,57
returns 3,09
